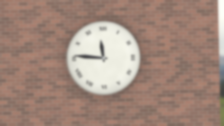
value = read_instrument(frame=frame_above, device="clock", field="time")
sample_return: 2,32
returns 11,46
